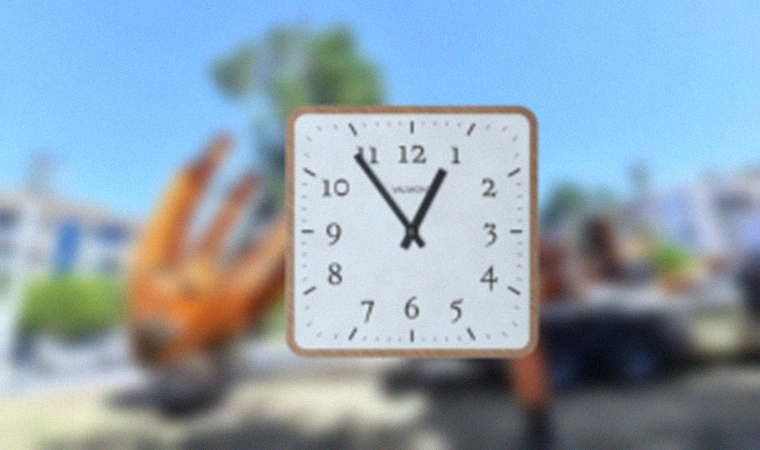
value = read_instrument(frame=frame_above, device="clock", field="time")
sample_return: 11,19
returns 12,54
